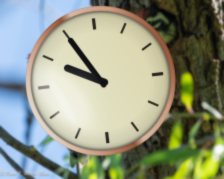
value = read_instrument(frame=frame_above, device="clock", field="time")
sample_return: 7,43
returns 9,55
